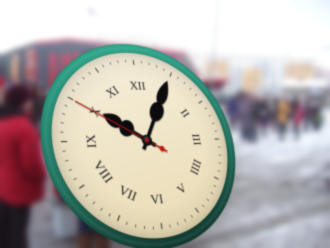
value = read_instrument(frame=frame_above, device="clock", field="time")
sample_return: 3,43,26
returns 10,04,50
